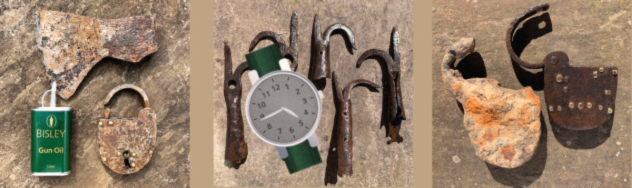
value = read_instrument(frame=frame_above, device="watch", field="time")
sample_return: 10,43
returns 4,44
